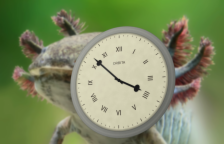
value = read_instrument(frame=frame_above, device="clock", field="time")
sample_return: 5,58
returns 3,52
